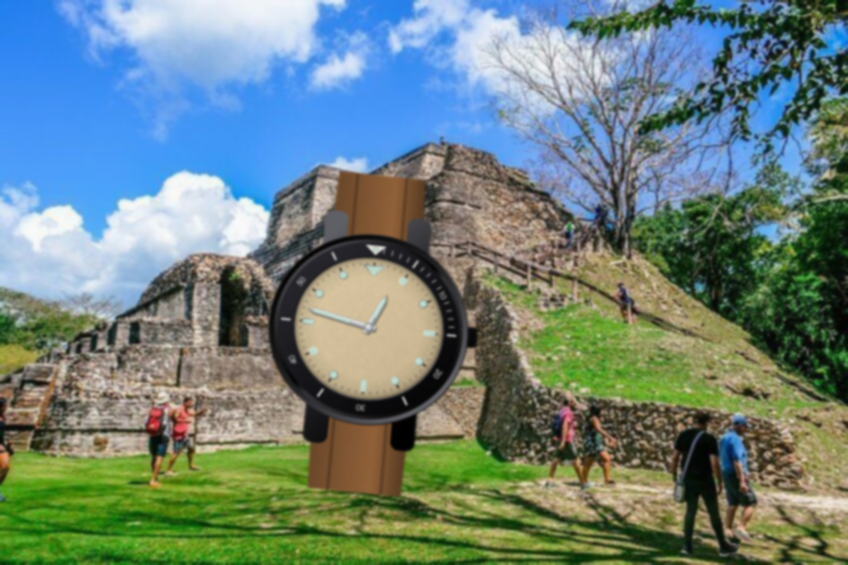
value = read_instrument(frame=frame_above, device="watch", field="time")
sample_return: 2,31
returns 12,47
